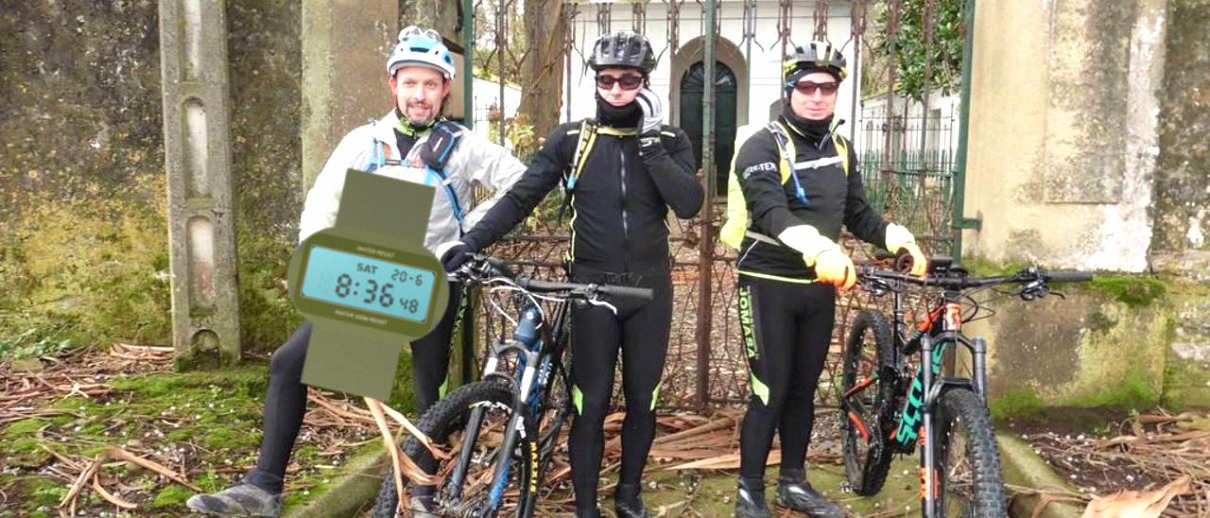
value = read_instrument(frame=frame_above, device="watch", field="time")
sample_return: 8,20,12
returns 8,36,48
